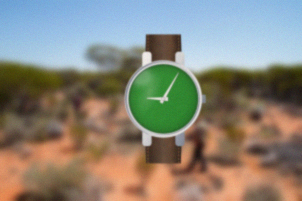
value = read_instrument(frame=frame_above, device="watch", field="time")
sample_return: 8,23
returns 9,05
